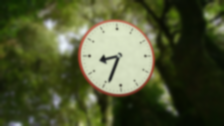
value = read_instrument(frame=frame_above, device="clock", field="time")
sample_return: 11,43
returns 8,34
